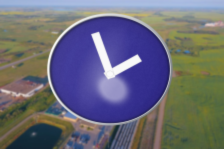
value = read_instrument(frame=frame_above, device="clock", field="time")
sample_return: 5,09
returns 1,57
